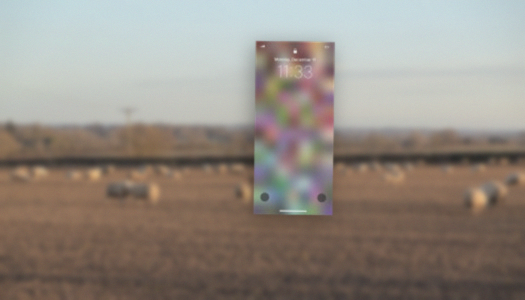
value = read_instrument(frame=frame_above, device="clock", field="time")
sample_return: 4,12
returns 11,33
